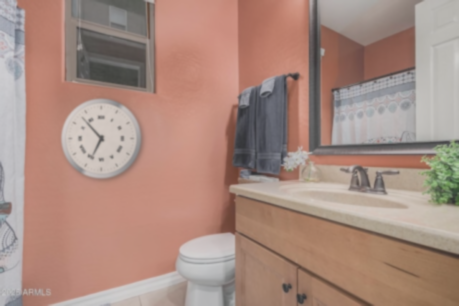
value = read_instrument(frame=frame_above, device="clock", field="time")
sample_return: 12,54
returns 6,53
